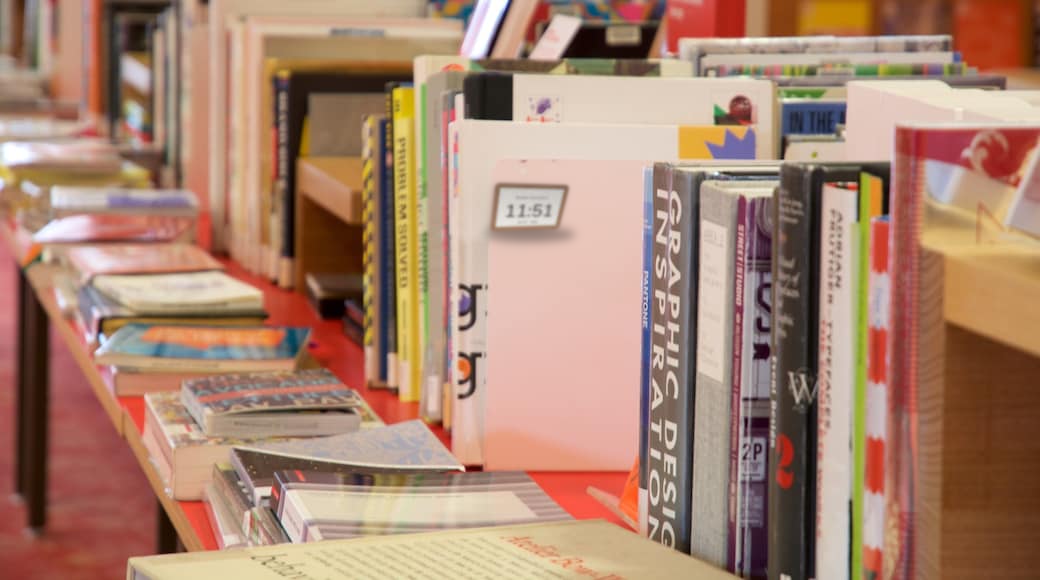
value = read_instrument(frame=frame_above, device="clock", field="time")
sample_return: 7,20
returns 11,51
